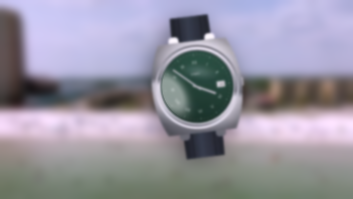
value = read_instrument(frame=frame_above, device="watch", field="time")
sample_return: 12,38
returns 3,52
